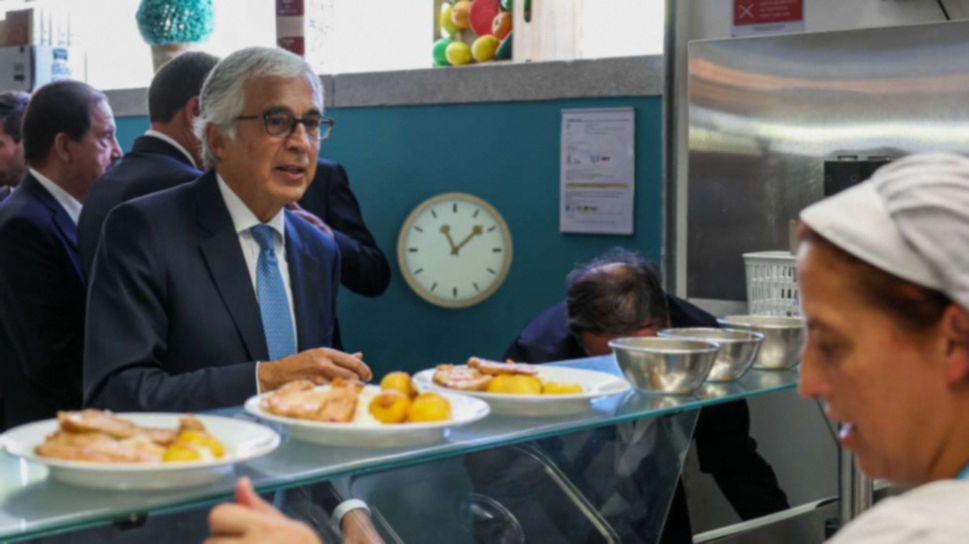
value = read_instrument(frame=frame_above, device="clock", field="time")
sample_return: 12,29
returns 11,08
